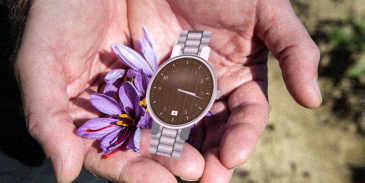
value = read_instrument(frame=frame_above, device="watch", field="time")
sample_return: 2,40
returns 3,17
